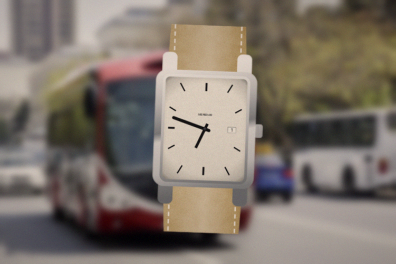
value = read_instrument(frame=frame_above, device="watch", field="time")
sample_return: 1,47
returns 6,48
